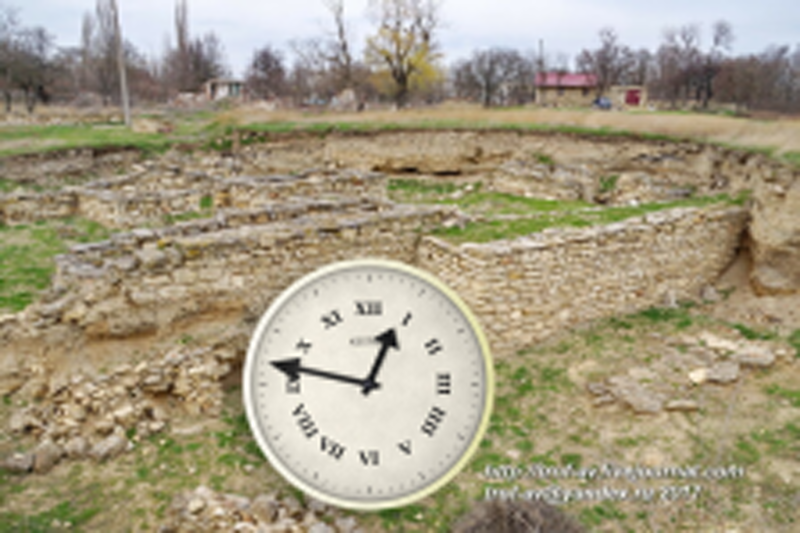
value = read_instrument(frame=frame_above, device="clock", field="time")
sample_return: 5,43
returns 12,47
